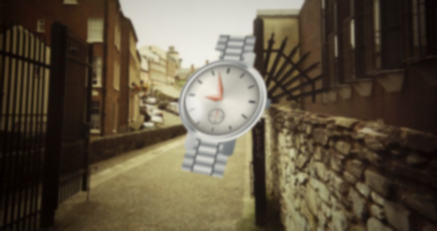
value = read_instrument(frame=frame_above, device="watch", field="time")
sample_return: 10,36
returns 8,57
